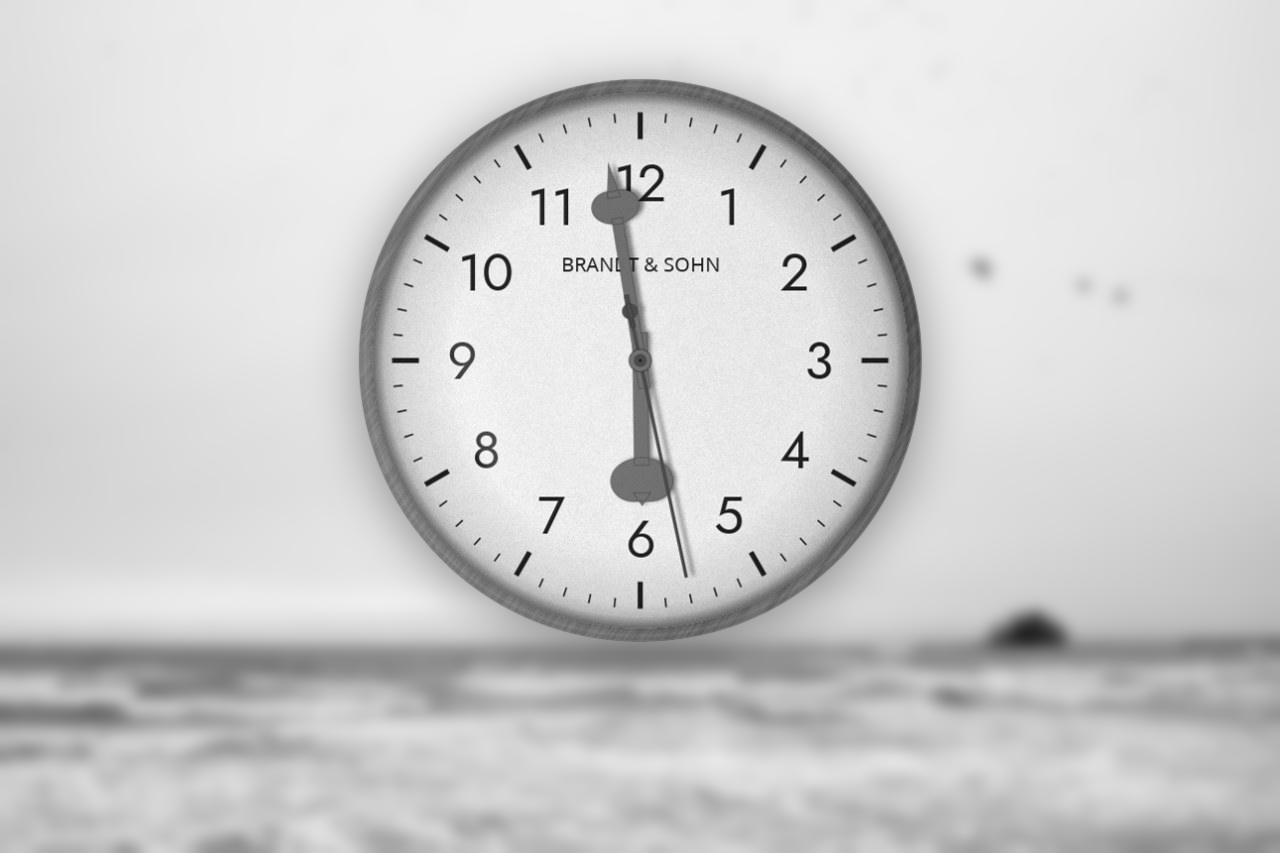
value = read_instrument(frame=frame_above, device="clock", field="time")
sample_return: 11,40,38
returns 5,58,28
